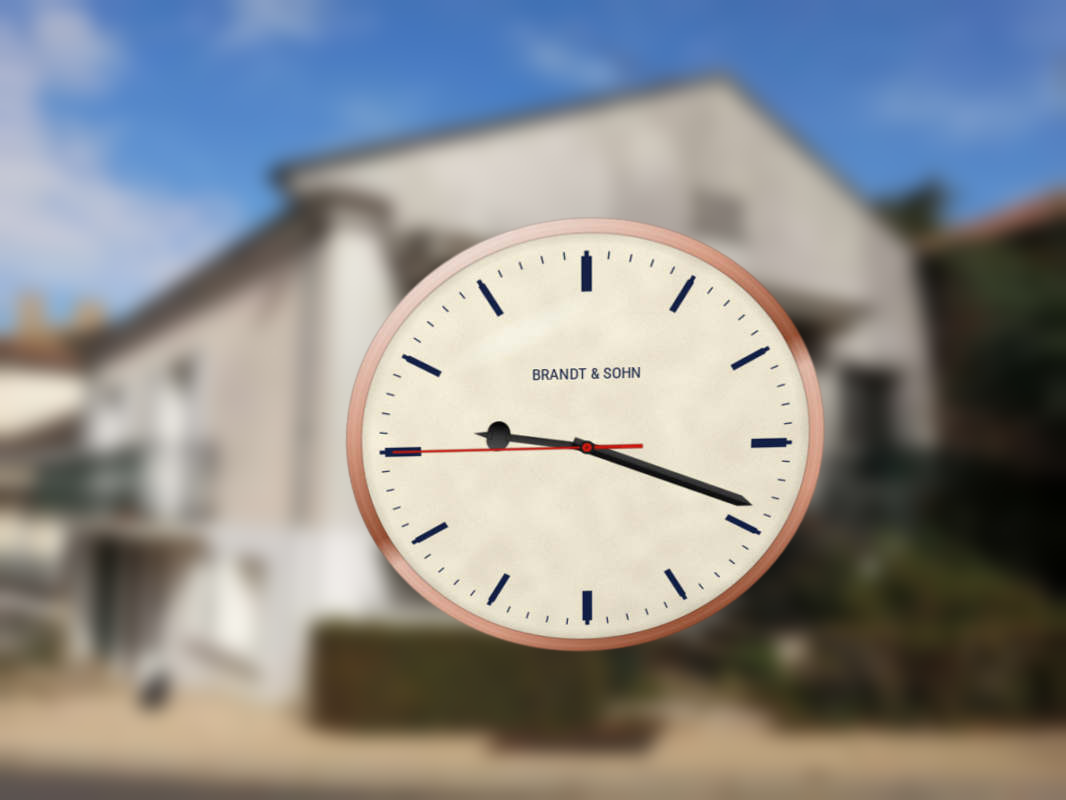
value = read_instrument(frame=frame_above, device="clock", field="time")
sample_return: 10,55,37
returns 9,18,45
